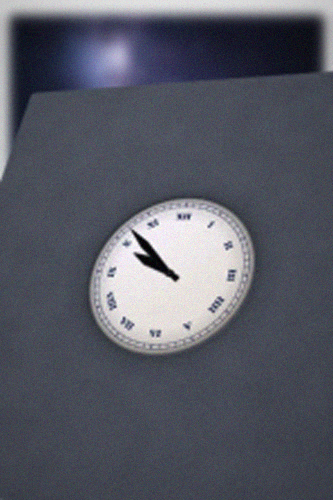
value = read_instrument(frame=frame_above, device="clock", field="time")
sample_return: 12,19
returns 9,52
